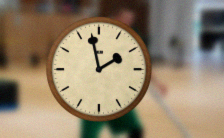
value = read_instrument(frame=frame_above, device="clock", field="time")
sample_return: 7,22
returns 1,58
